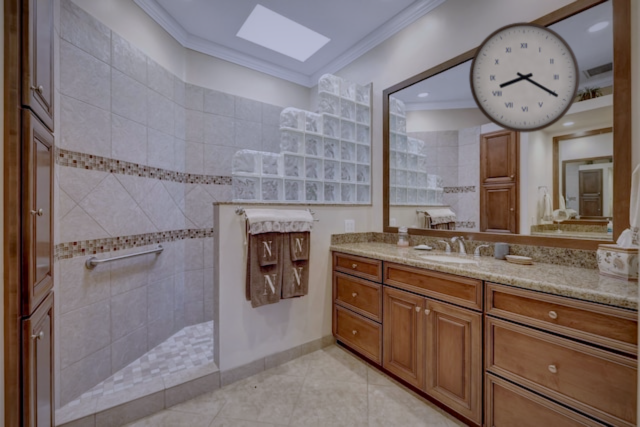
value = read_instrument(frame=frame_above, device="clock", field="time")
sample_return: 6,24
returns 8,20
